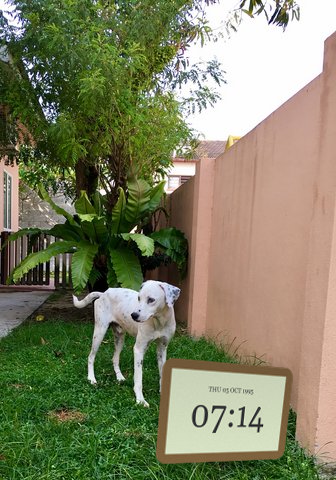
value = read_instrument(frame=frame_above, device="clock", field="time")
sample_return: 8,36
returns 7,14
